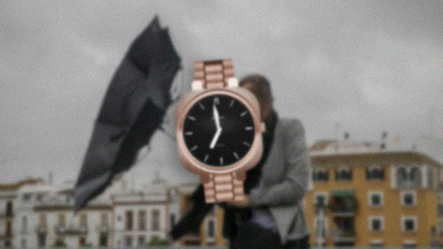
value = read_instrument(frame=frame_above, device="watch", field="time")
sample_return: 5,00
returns 6,59
